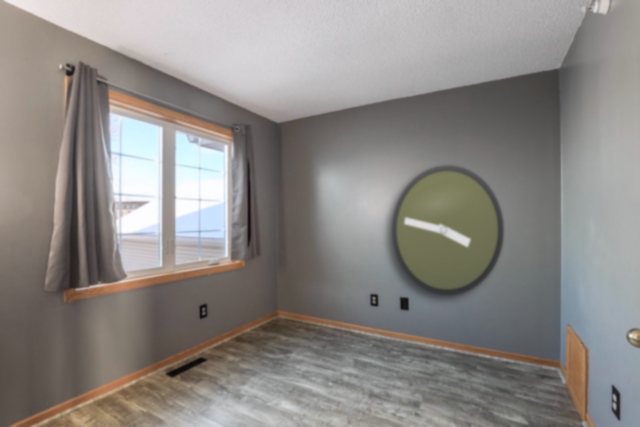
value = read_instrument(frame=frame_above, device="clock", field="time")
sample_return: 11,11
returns 3,47
